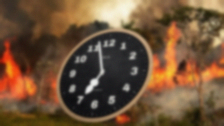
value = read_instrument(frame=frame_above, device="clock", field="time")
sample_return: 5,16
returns 6,57
